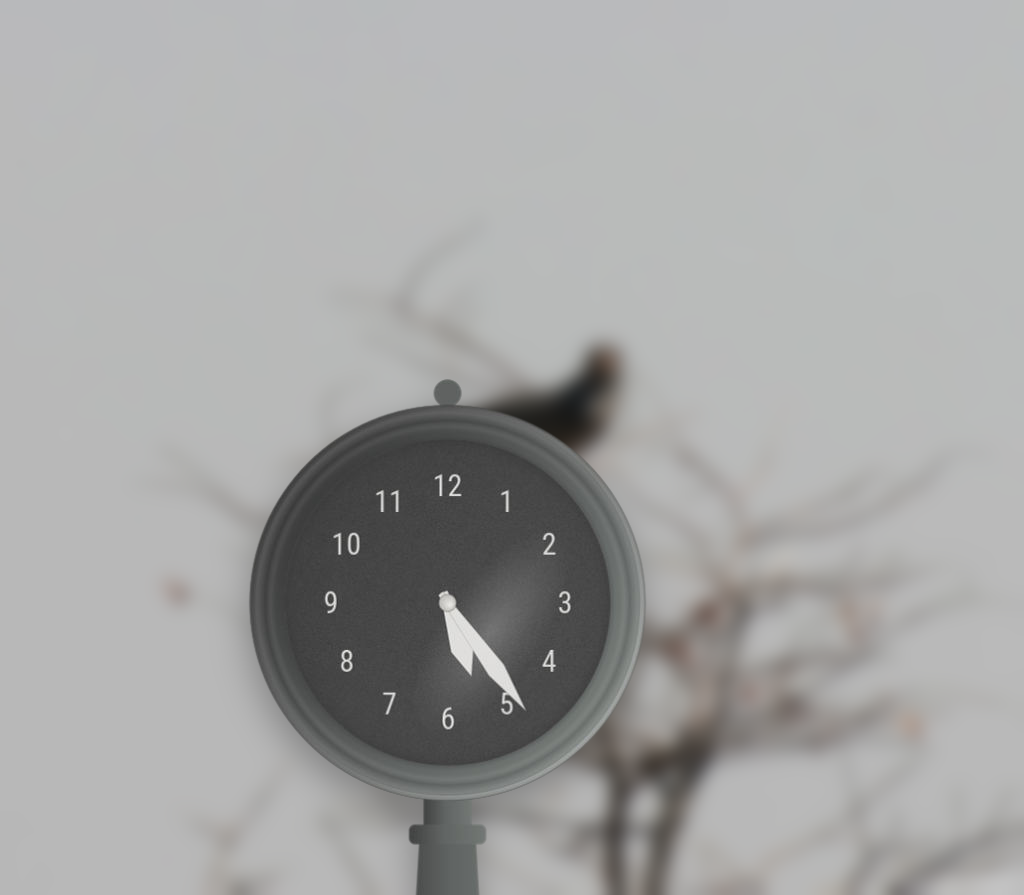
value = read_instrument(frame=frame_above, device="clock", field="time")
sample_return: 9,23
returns 5,24
